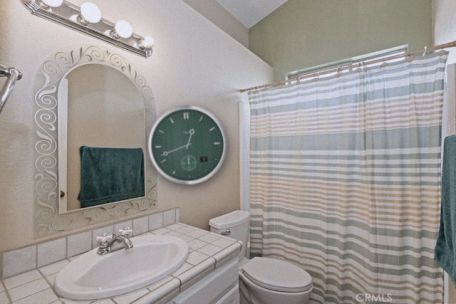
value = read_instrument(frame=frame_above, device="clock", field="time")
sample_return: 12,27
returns 12,42
